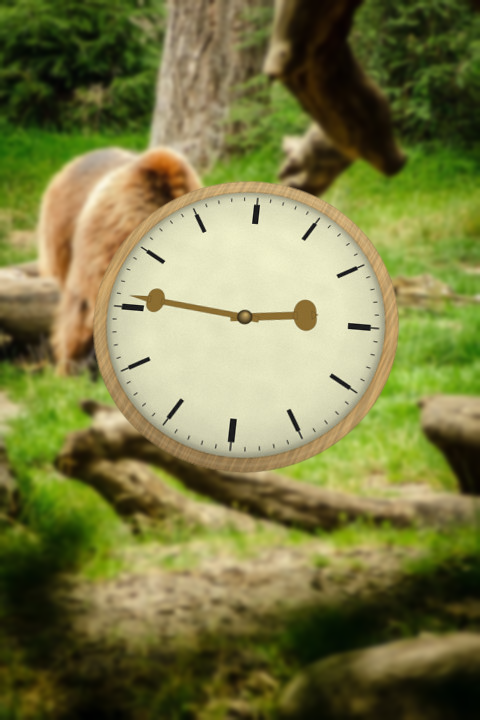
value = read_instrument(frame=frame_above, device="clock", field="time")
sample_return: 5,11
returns 2,46
